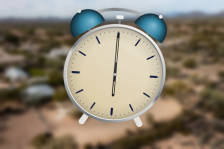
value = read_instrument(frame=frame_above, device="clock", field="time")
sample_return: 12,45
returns 6,00
